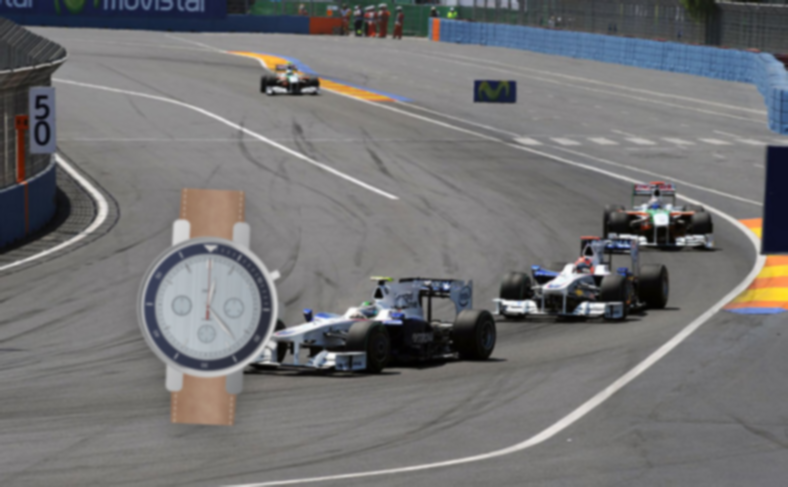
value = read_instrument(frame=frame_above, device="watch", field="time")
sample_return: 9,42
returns 12,23
